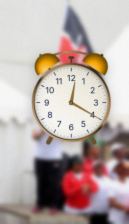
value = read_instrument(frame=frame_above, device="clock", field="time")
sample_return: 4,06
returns 12,20
